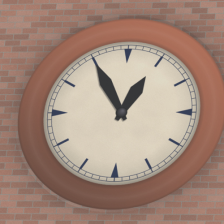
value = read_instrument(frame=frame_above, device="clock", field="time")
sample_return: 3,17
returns 12,55
